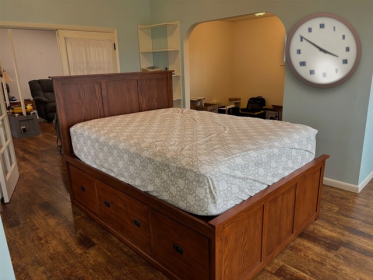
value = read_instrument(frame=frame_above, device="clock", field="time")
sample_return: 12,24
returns 3,51
